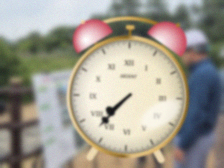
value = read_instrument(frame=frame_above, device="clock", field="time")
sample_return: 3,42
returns 7,37
